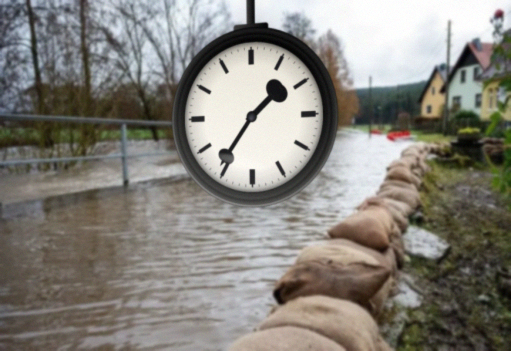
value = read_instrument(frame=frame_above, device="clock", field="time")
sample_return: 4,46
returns 1,36
